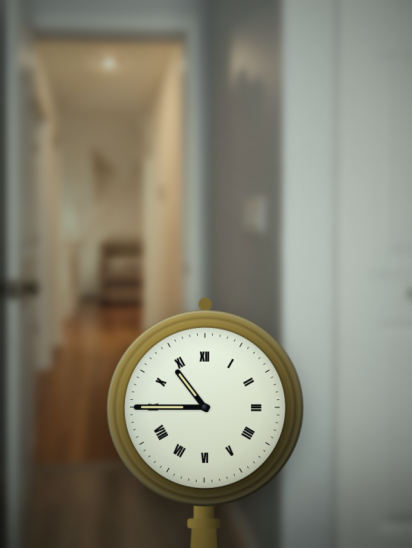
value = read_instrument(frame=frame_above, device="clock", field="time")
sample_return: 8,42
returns 10,45
